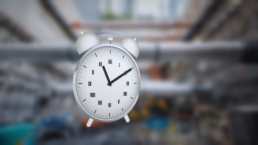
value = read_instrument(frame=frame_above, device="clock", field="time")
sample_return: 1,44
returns 11,10
